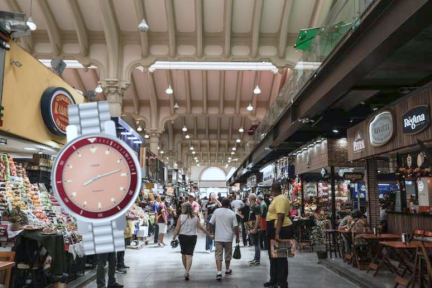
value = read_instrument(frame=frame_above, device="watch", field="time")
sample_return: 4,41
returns 8,13
